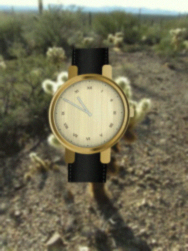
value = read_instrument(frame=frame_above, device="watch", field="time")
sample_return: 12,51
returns 10,50
